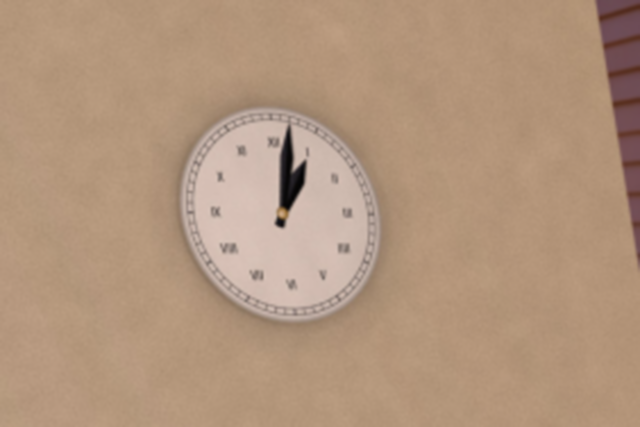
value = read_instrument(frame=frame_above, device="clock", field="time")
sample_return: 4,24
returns 1,02
